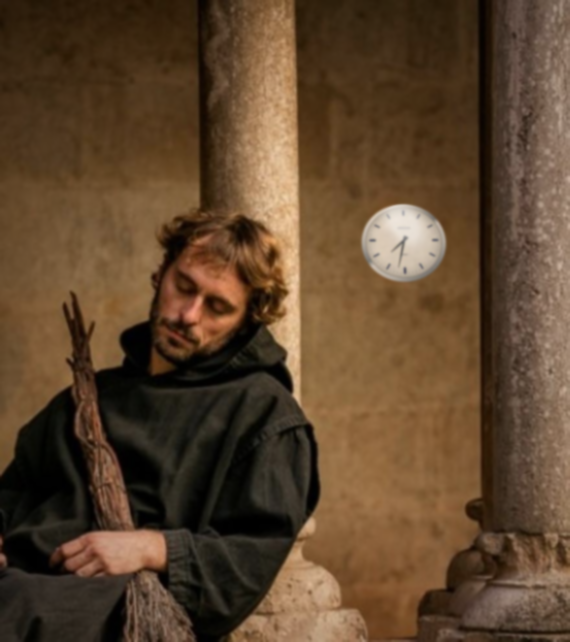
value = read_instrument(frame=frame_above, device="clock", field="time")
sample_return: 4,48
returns 7,32
